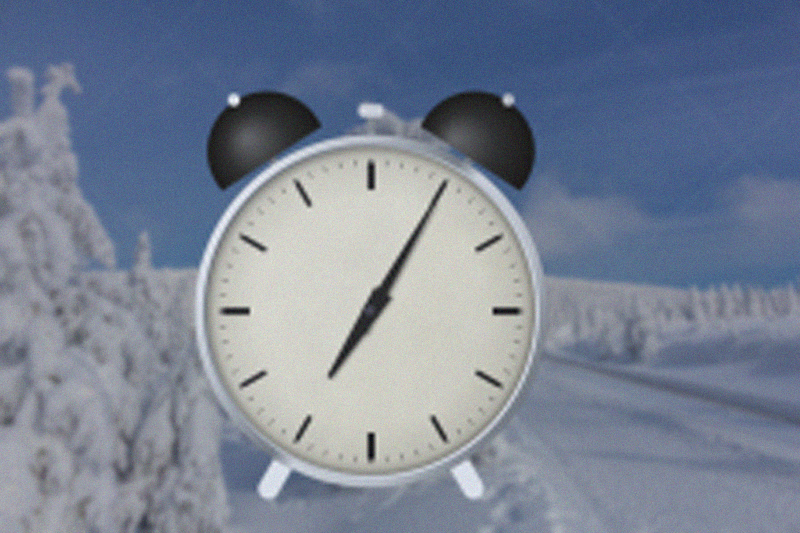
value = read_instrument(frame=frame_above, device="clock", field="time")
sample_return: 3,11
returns 7,05
